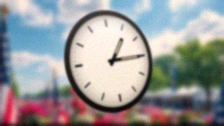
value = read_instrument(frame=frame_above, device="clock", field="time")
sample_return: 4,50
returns 1,15
